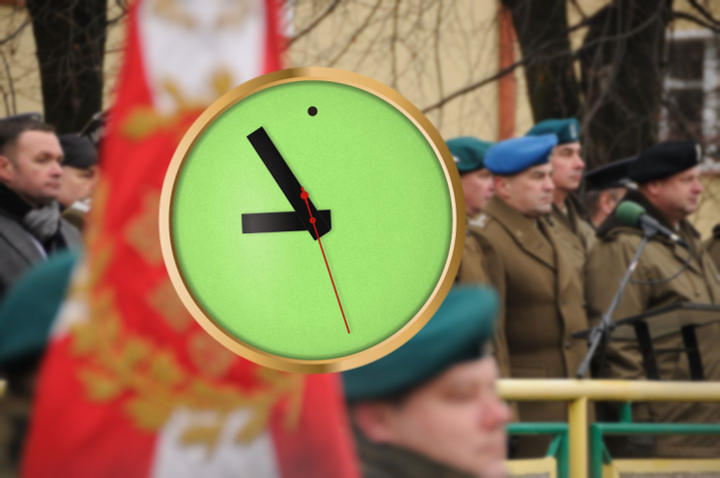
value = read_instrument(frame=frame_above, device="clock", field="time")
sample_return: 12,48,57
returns 8,54,27
